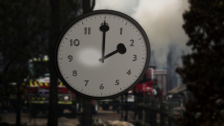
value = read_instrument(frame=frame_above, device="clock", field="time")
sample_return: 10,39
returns 2,00
